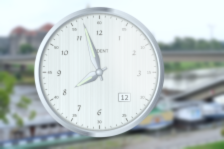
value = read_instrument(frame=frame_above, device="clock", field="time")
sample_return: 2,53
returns 7,57
